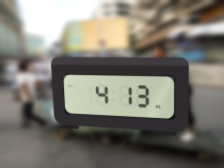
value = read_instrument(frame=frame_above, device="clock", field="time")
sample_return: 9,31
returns 4,13
